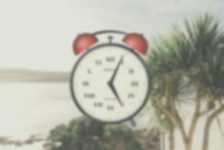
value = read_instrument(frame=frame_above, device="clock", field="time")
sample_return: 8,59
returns 5,04
